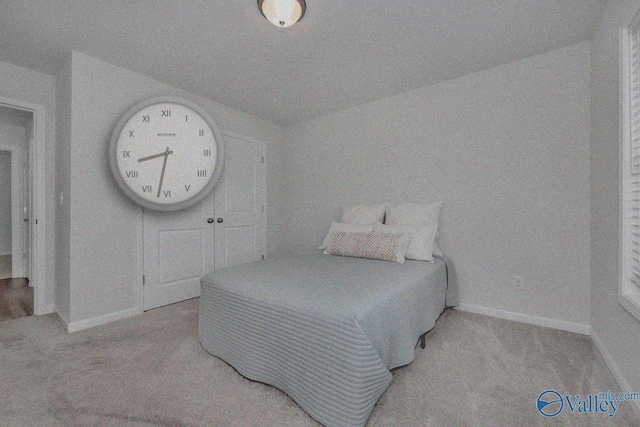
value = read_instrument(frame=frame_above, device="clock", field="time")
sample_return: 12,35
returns 8,32
